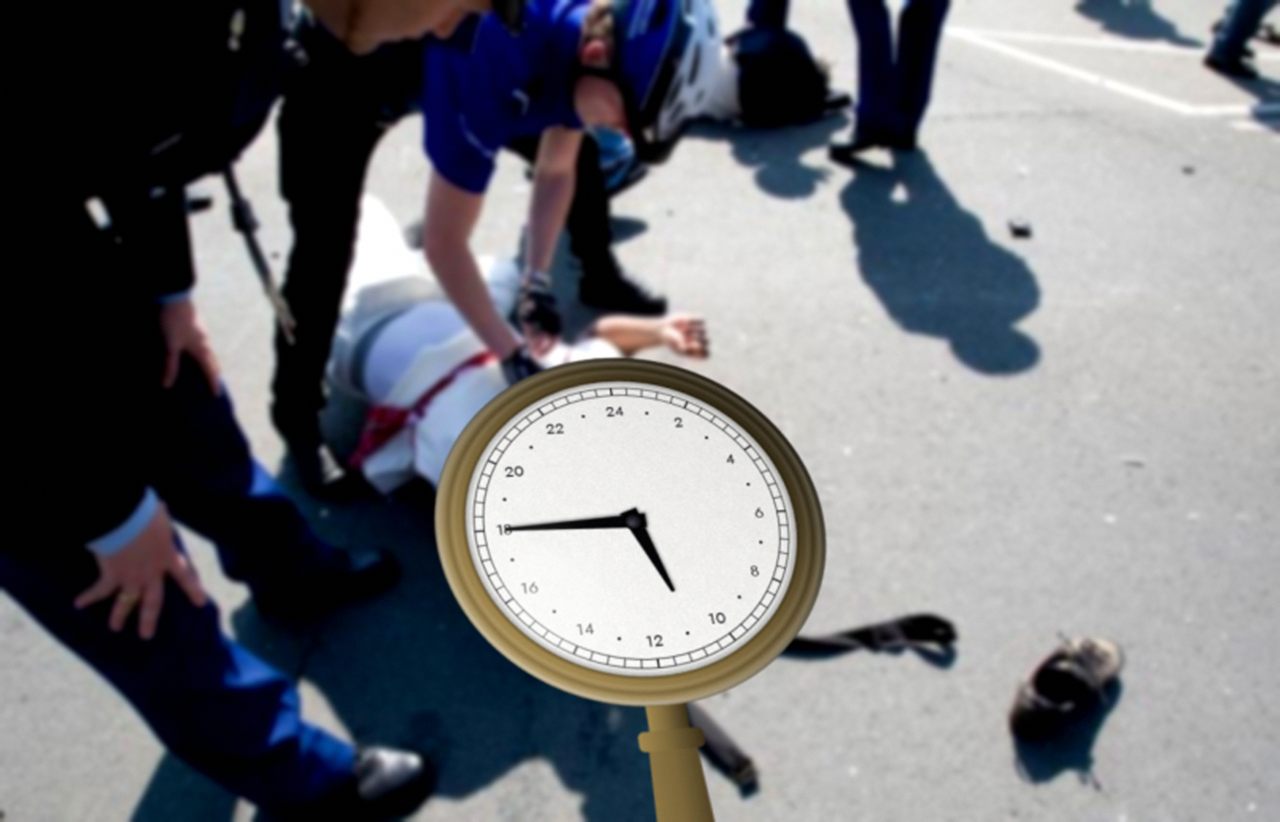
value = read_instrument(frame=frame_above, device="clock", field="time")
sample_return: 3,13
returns 10,45
